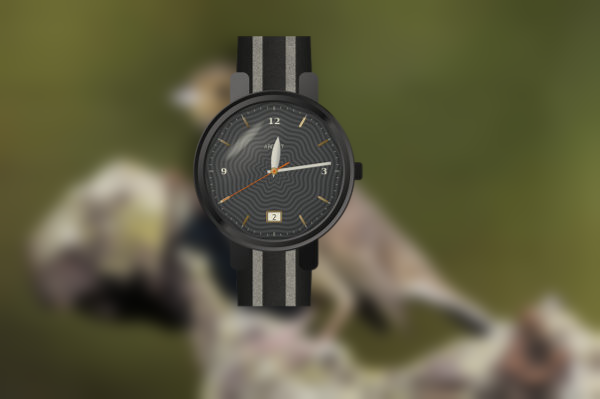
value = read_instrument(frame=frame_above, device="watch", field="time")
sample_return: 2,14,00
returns 12,13,40
